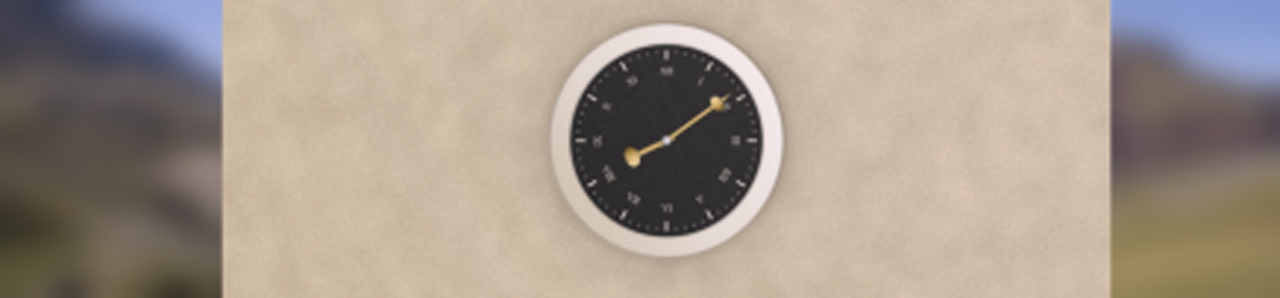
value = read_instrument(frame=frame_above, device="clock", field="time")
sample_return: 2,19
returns 8,09
